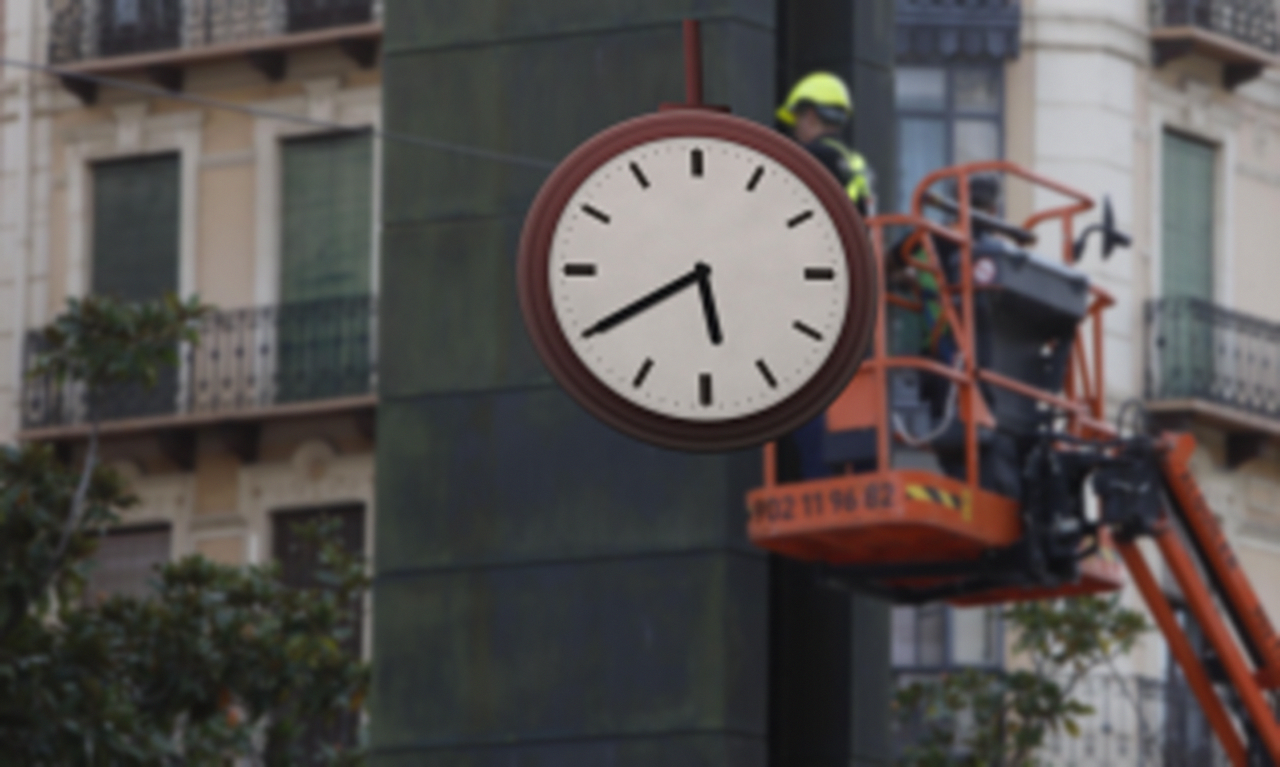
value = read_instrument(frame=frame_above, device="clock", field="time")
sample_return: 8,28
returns 5,40
